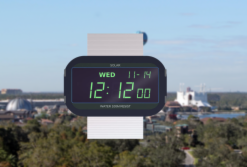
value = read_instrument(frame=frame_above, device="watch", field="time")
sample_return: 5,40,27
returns 12,12,00
